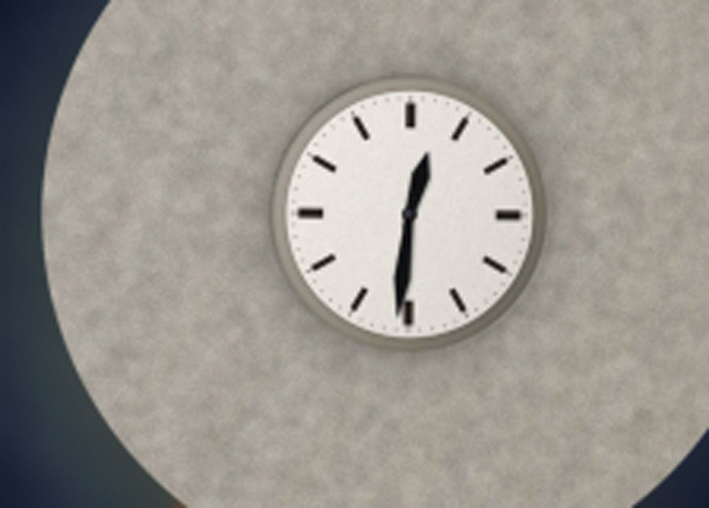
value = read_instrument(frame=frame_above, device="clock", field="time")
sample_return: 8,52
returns 12,31
